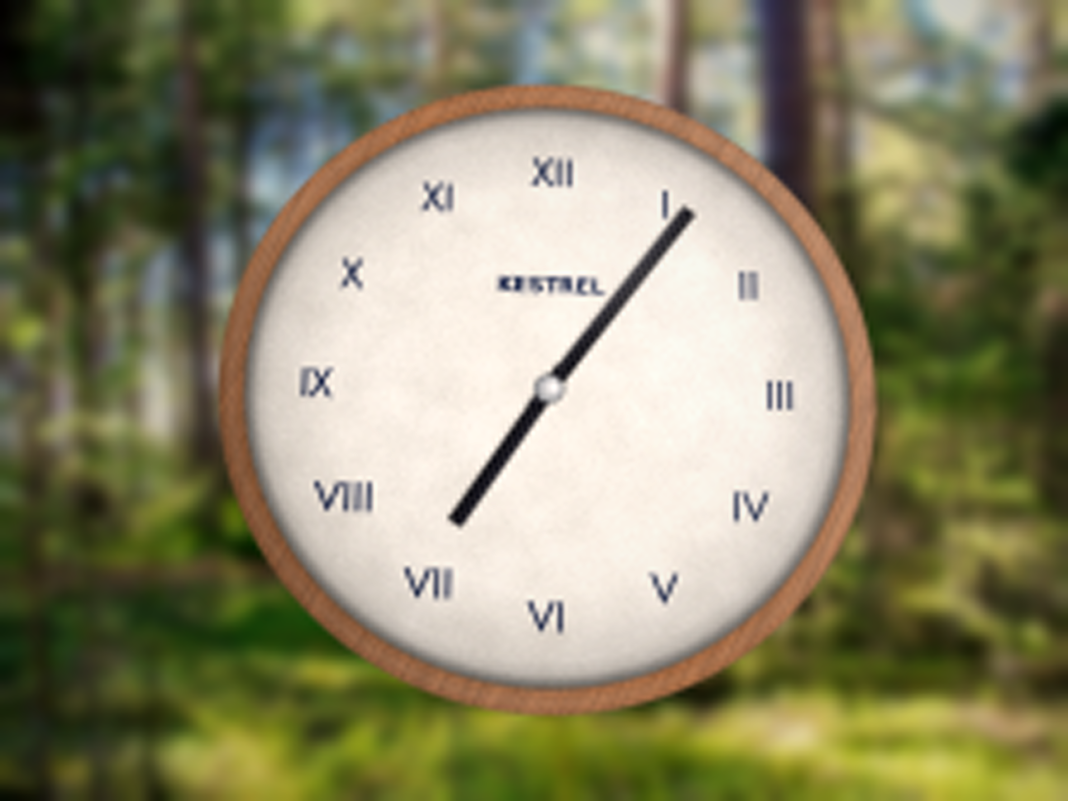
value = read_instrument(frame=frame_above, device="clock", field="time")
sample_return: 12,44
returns 7,06
